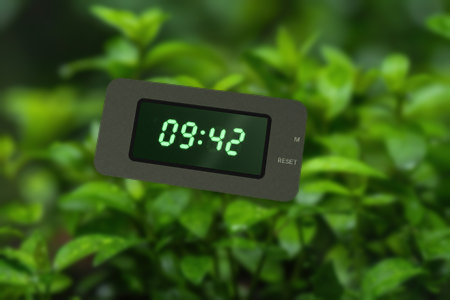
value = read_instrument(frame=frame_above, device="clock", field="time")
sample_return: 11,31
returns 9,42
